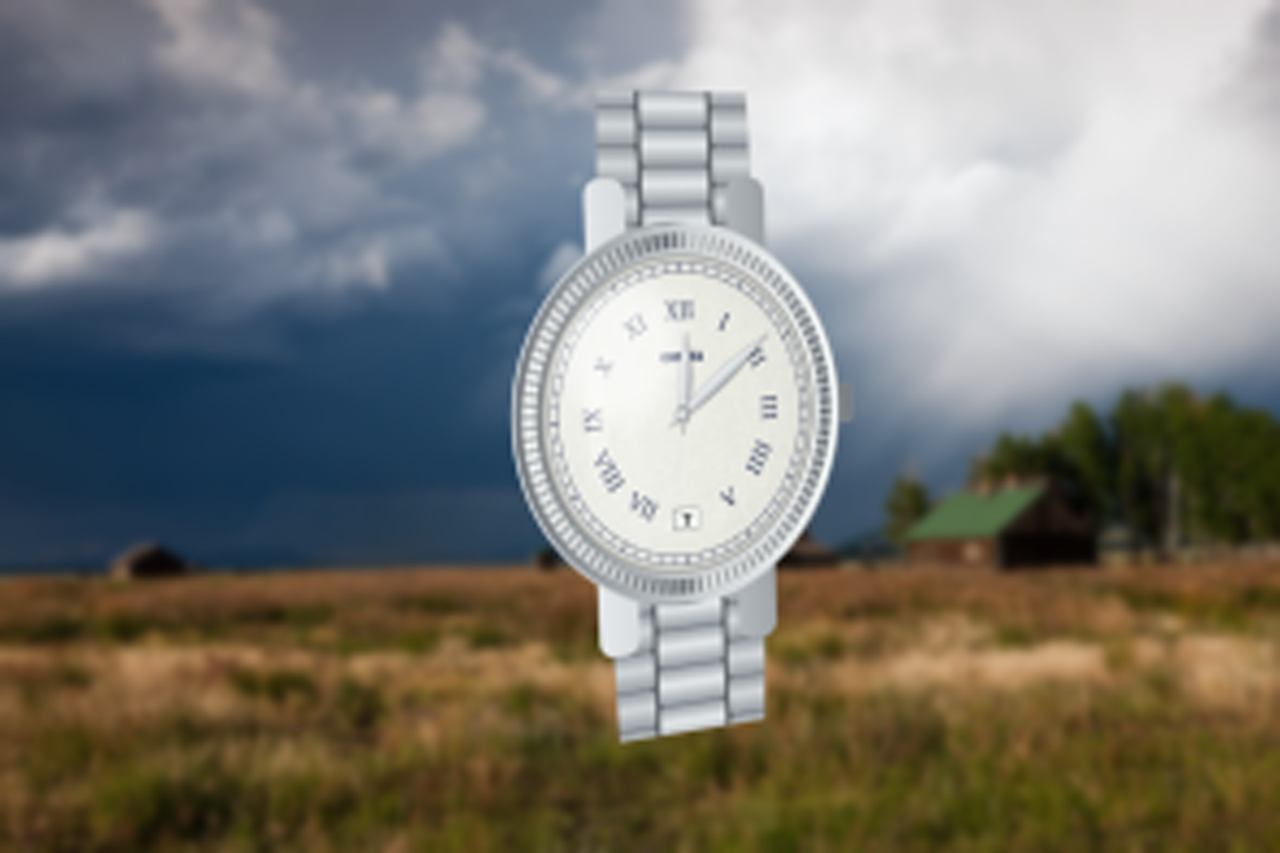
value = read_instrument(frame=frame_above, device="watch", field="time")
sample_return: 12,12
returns 12,09
